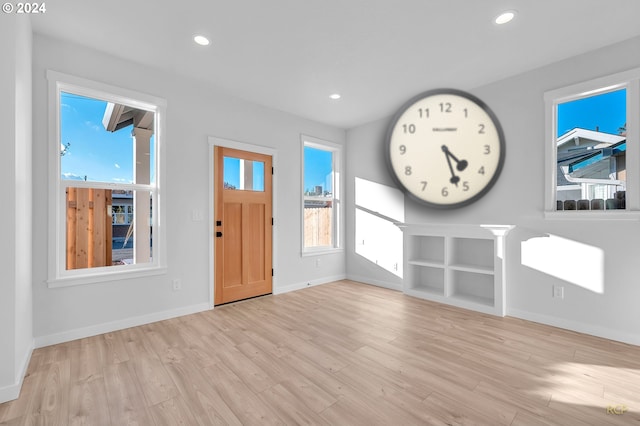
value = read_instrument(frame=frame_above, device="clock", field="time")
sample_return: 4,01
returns 4,27
